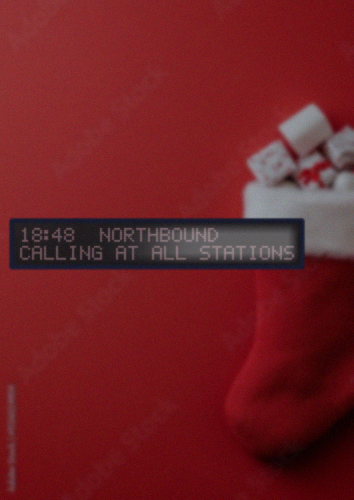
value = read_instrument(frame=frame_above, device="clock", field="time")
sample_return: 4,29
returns 18,48
